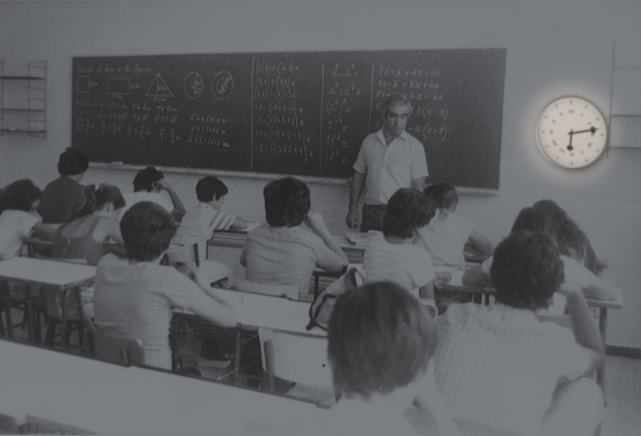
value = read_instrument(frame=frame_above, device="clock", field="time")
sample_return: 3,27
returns 6,13
